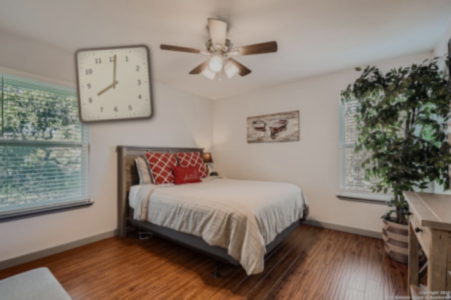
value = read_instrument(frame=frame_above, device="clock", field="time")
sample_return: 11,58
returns 8,01
